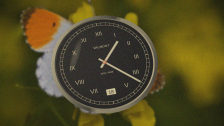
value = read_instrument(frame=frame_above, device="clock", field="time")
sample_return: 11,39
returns 1,22
